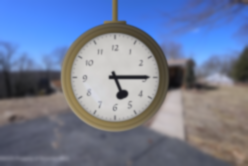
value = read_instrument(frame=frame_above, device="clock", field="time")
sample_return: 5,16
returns 5,15
